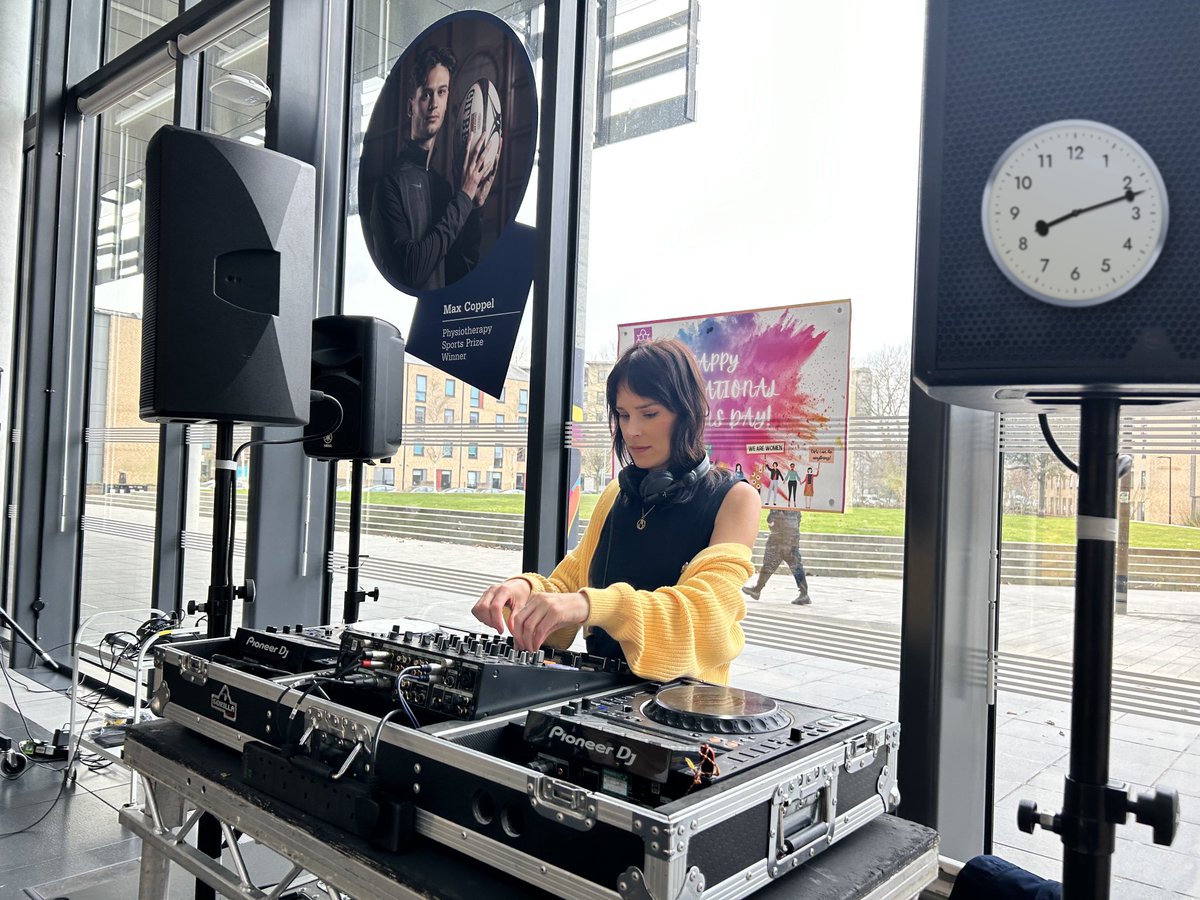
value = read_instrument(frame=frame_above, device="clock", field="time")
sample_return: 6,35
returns 8,12
